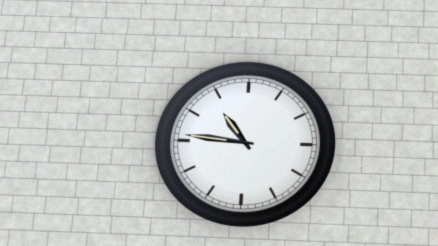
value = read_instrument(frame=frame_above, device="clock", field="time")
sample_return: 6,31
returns 10,46
